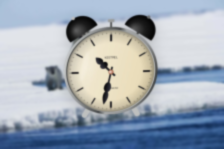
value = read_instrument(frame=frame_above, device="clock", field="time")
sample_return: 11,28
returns 10,32
